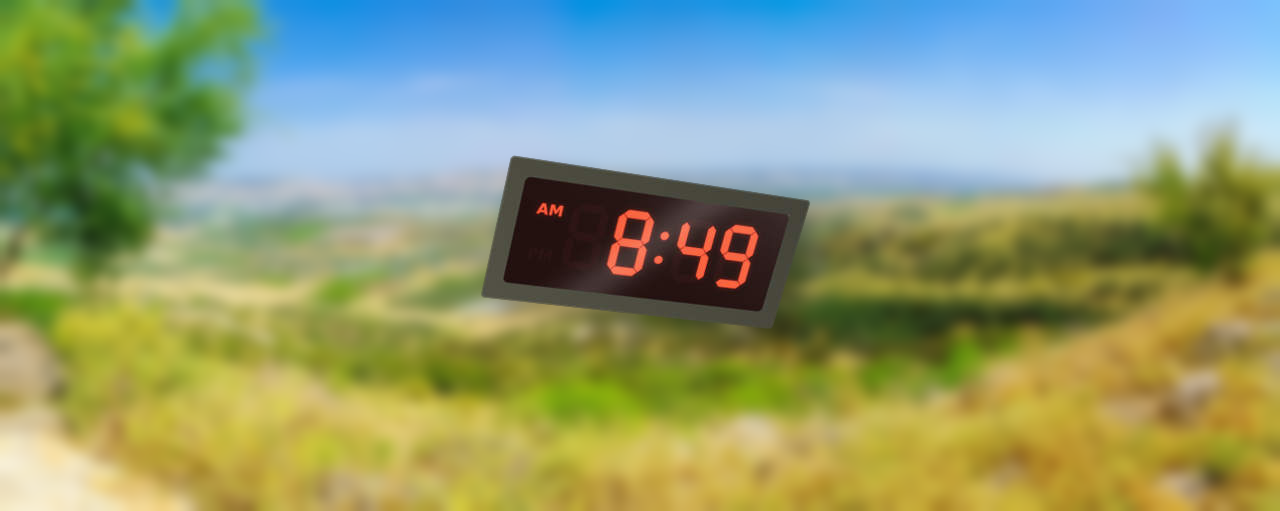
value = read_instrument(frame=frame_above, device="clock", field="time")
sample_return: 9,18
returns 8,49
